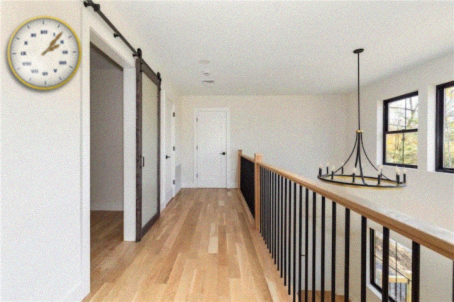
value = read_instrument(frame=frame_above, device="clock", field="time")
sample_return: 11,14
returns 2,07
